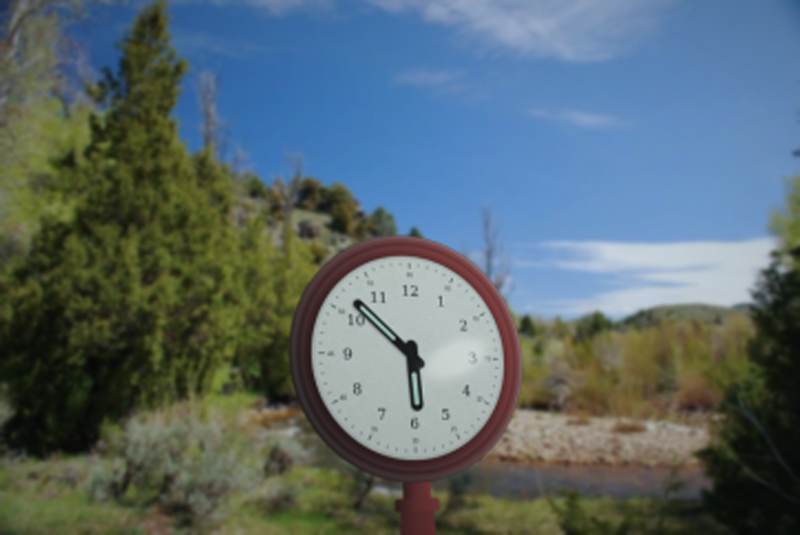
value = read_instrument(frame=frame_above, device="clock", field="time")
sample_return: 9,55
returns 5,52
